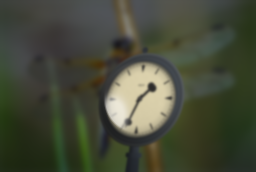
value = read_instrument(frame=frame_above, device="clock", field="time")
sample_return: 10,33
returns 1,34
